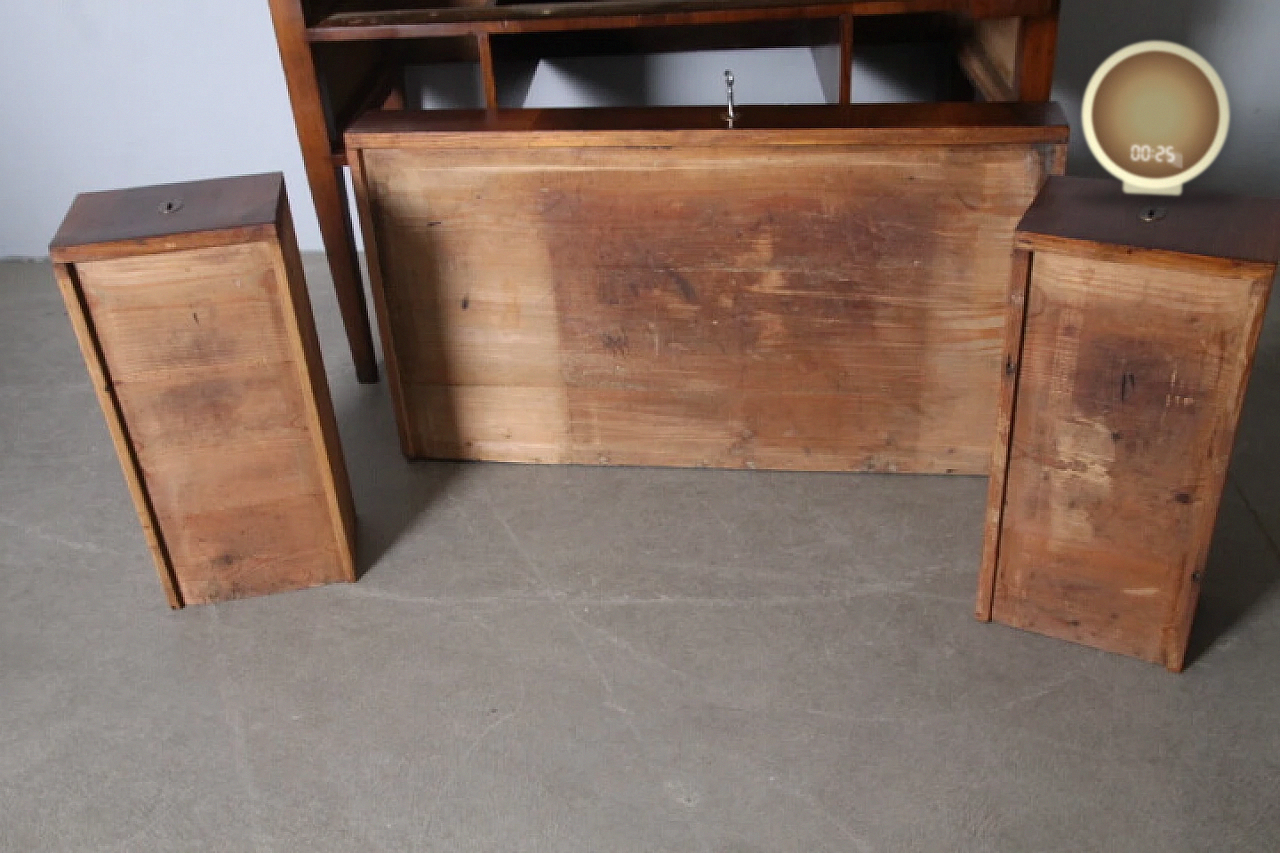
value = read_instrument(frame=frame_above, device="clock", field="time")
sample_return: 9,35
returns 0,25
